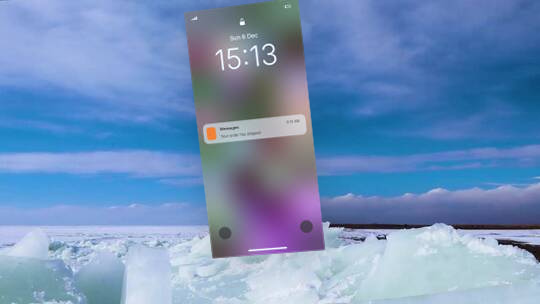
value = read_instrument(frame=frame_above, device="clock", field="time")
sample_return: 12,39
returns 15,13
